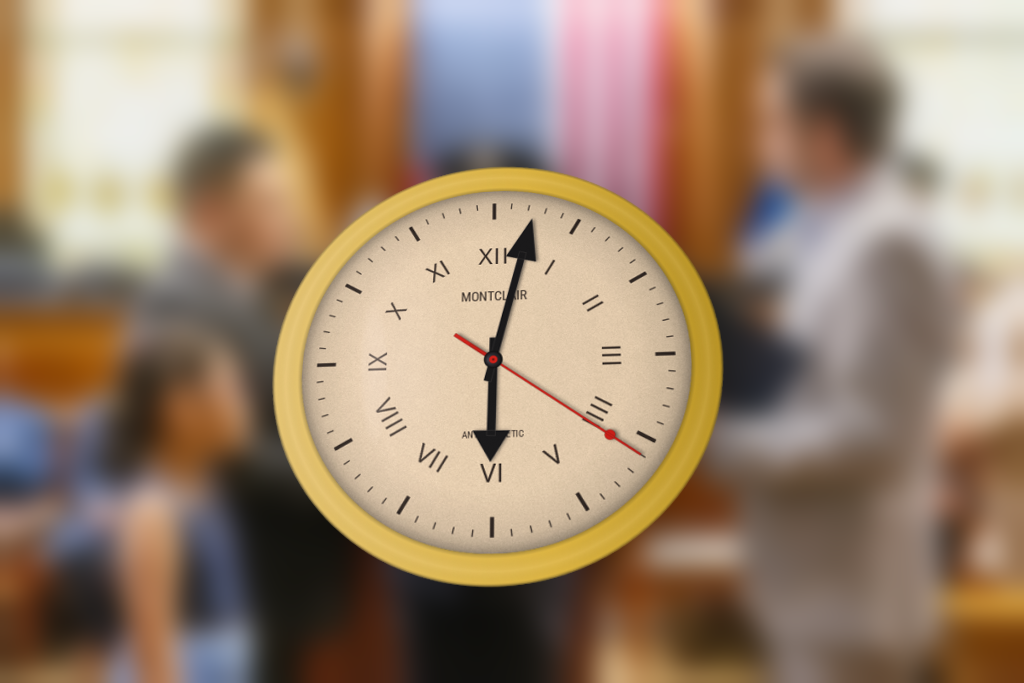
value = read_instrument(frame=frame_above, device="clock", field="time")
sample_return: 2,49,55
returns 6,02,21
